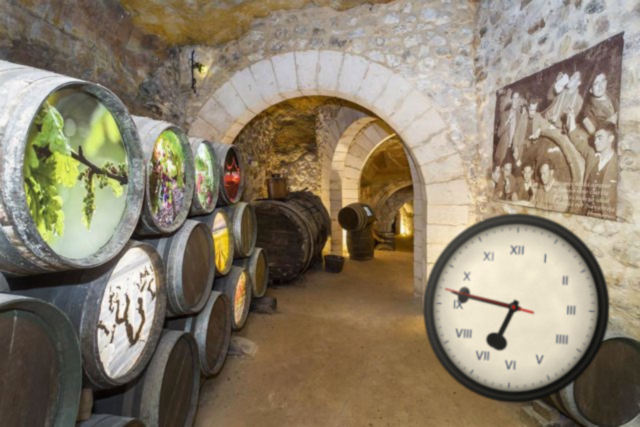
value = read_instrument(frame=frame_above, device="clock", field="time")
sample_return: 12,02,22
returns 6,46,47
